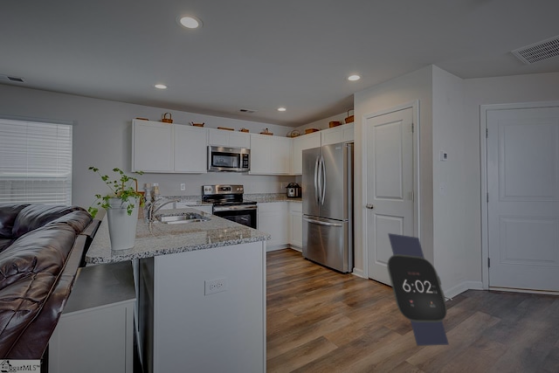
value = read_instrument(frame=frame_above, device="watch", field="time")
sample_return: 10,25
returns 6,02
